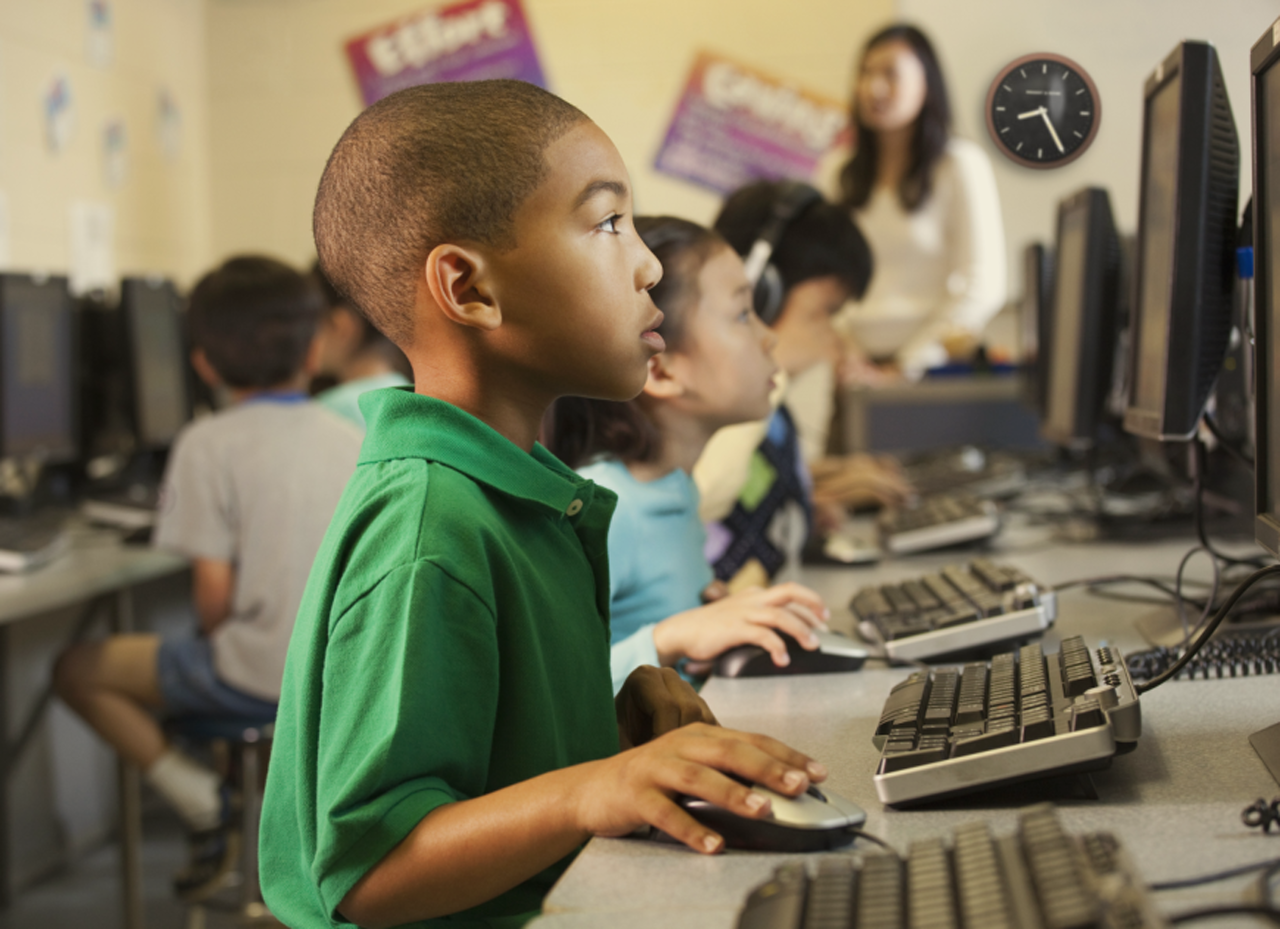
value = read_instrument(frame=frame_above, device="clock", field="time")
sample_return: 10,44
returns 8,25
